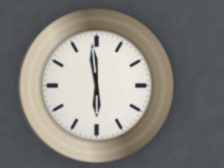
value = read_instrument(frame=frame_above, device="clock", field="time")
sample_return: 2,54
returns 5,59
